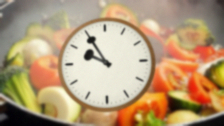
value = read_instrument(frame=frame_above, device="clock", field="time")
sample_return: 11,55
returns 9,55
